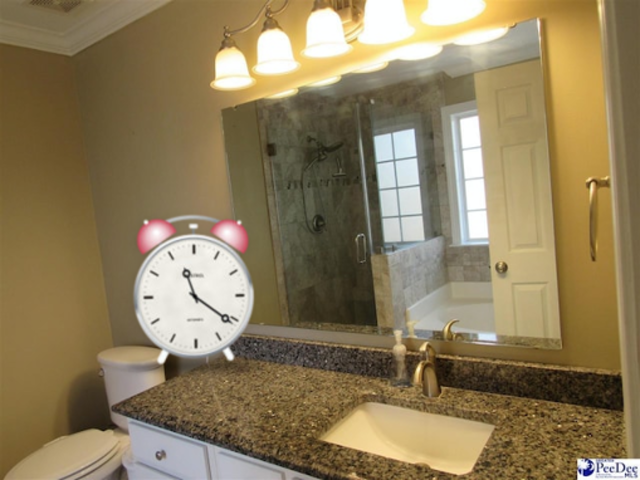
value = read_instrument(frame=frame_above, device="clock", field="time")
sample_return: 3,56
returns 11,21
